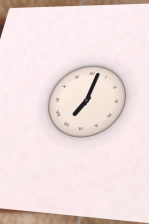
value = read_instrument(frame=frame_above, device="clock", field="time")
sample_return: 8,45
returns 7,02
